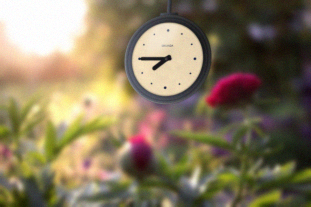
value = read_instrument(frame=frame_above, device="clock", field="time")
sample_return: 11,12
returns 7,45
